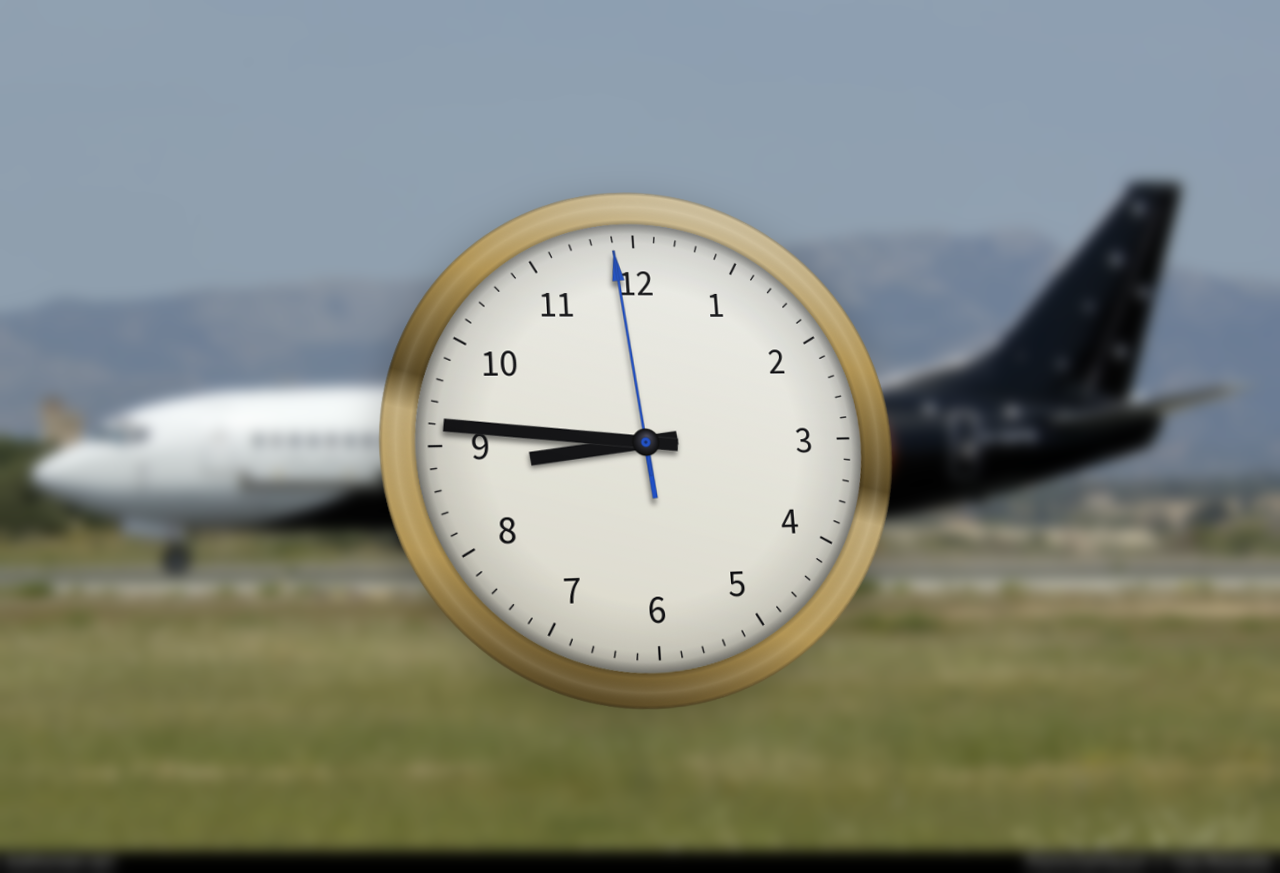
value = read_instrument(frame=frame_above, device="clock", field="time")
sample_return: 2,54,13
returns 8,45,59
